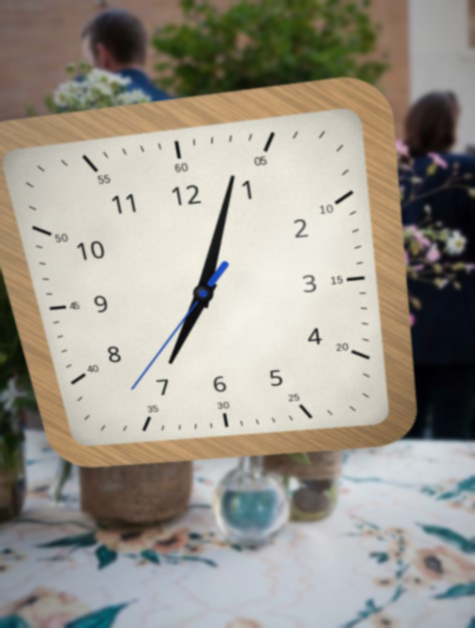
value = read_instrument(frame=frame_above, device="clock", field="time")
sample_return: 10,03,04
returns 7,03,37
